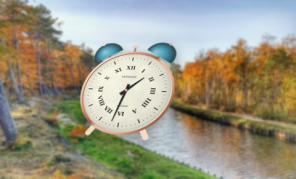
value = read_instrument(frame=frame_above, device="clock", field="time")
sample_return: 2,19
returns 1,32
